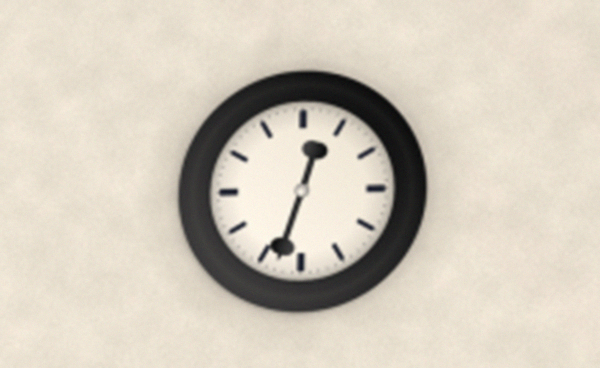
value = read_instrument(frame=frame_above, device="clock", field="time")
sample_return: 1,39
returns 12,33
